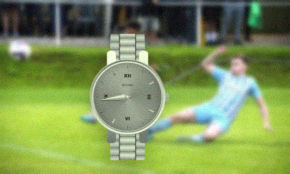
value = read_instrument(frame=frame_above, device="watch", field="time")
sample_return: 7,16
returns 8,44
